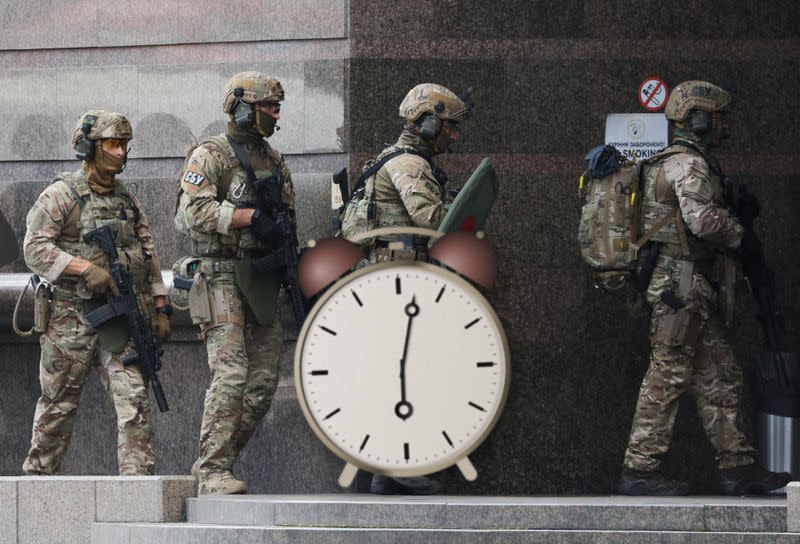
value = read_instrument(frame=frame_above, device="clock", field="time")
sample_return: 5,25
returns 6,02
